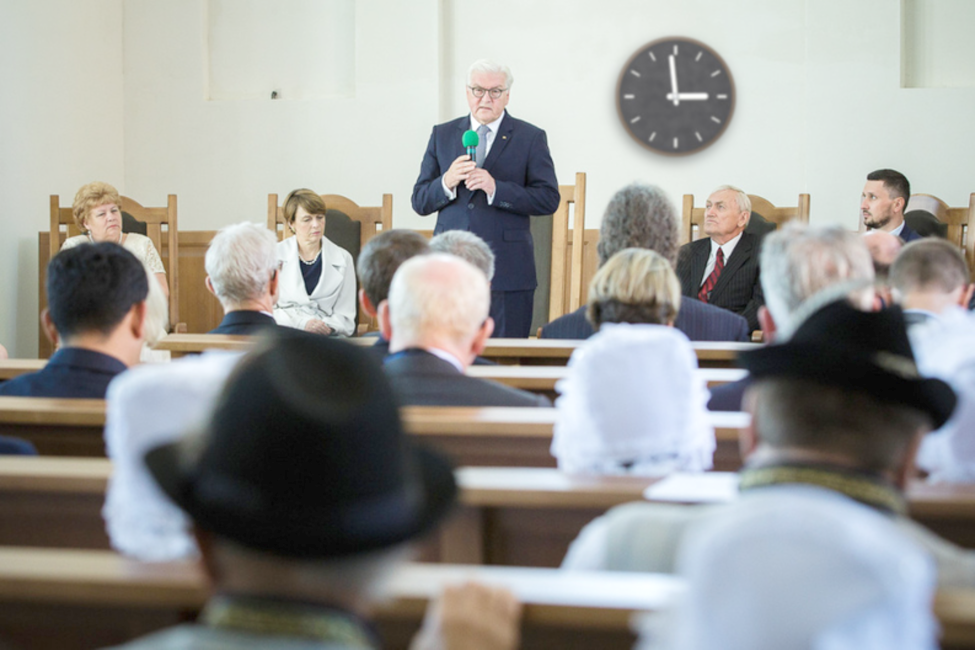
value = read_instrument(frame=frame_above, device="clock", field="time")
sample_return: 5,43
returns 2,59
